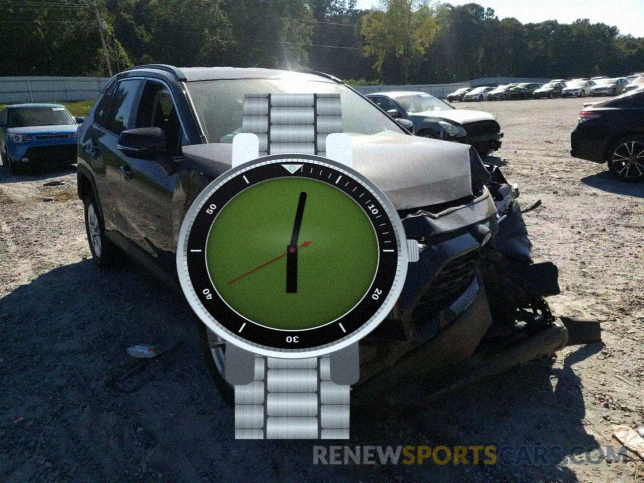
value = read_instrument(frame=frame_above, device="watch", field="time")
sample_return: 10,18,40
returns 6,01,40
